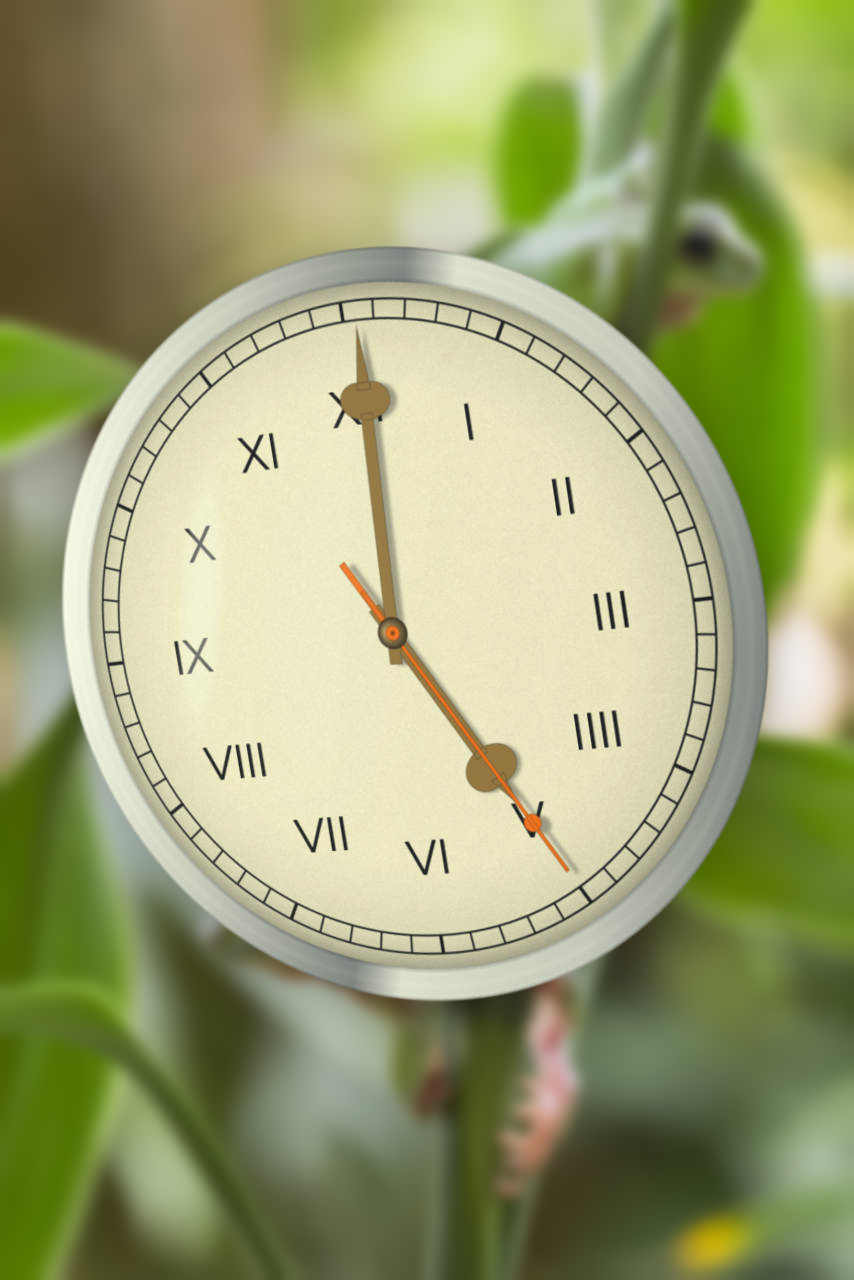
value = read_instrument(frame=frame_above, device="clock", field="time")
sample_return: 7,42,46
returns 5,00,25
